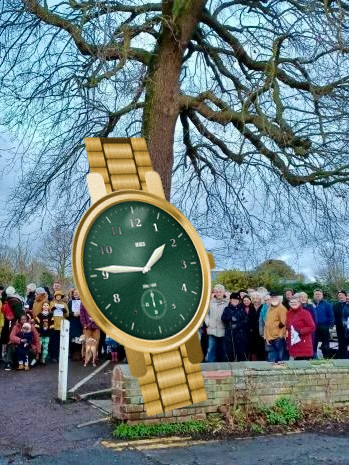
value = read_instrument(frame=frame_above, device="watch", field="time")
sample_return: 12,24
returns 1,46
